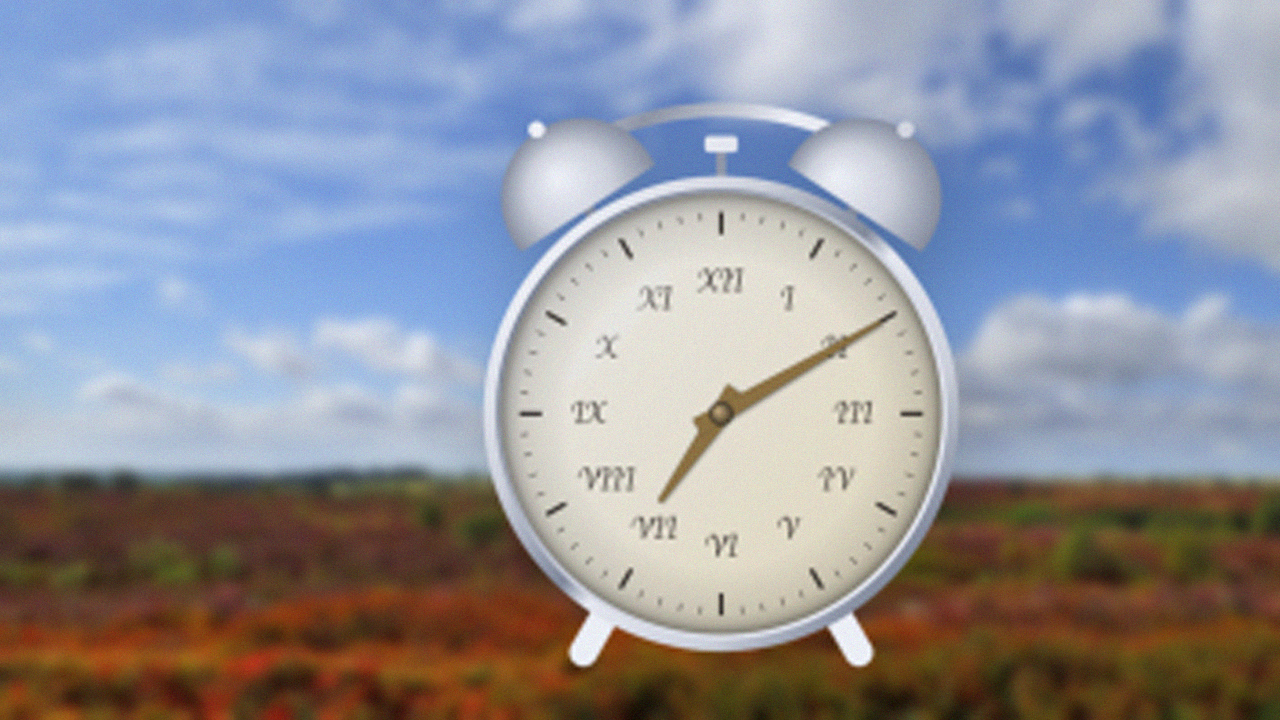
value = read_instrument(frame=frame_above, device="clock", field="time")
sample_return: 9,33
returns 7,10
